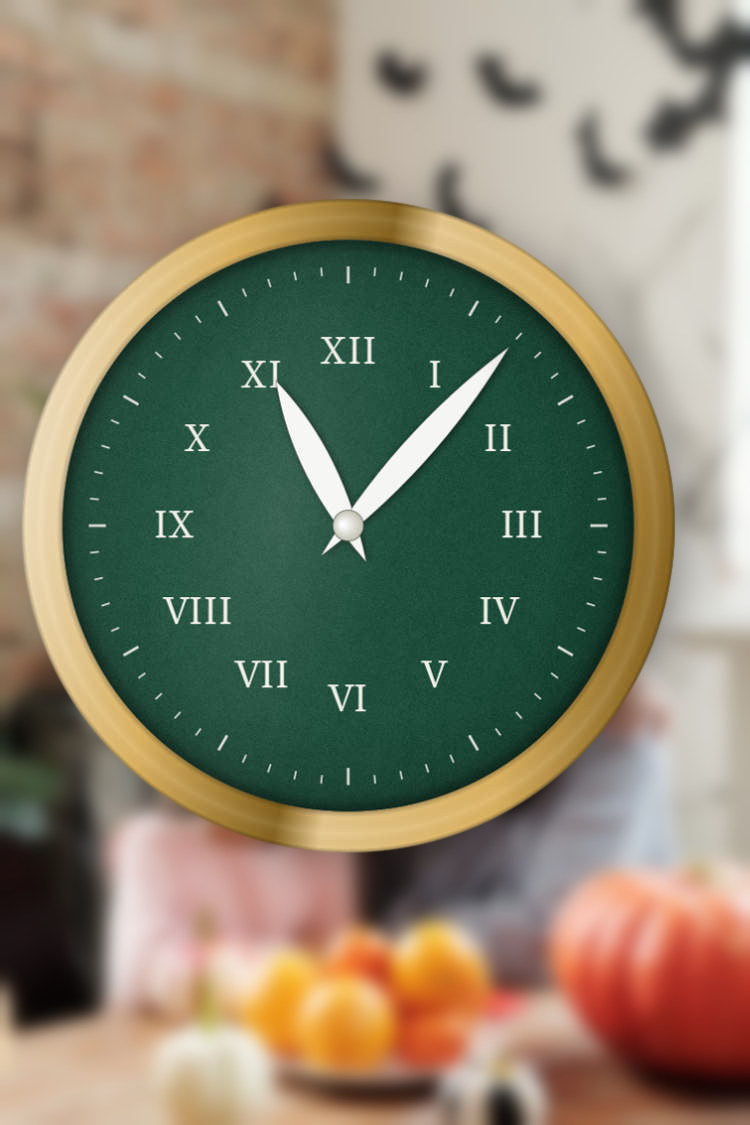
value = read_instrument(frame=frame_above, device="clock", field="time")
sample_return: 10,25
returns 11,07
